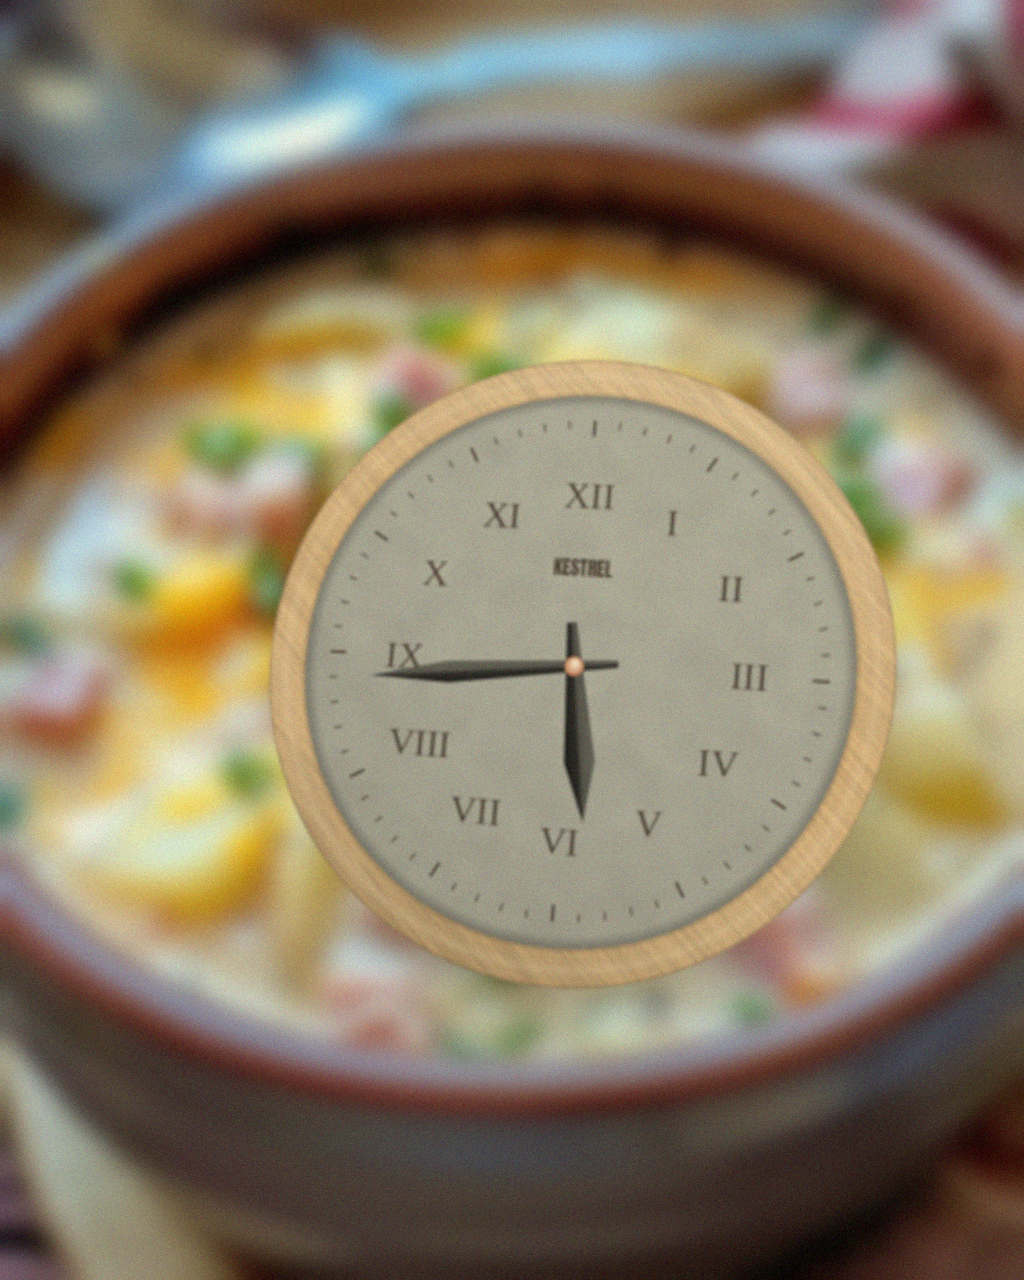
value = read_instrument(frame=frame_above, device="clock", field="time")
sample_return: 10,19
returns 5,44
